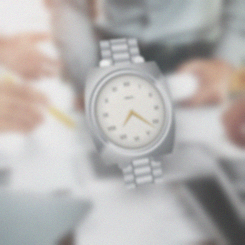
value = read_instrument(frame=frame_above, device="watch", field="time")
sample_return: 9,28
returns 7,22
